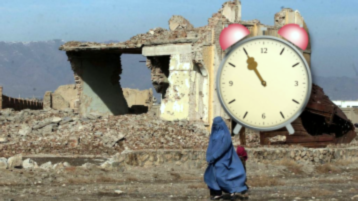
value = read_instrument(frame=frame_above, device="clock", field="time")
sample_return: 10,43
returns 10,55
